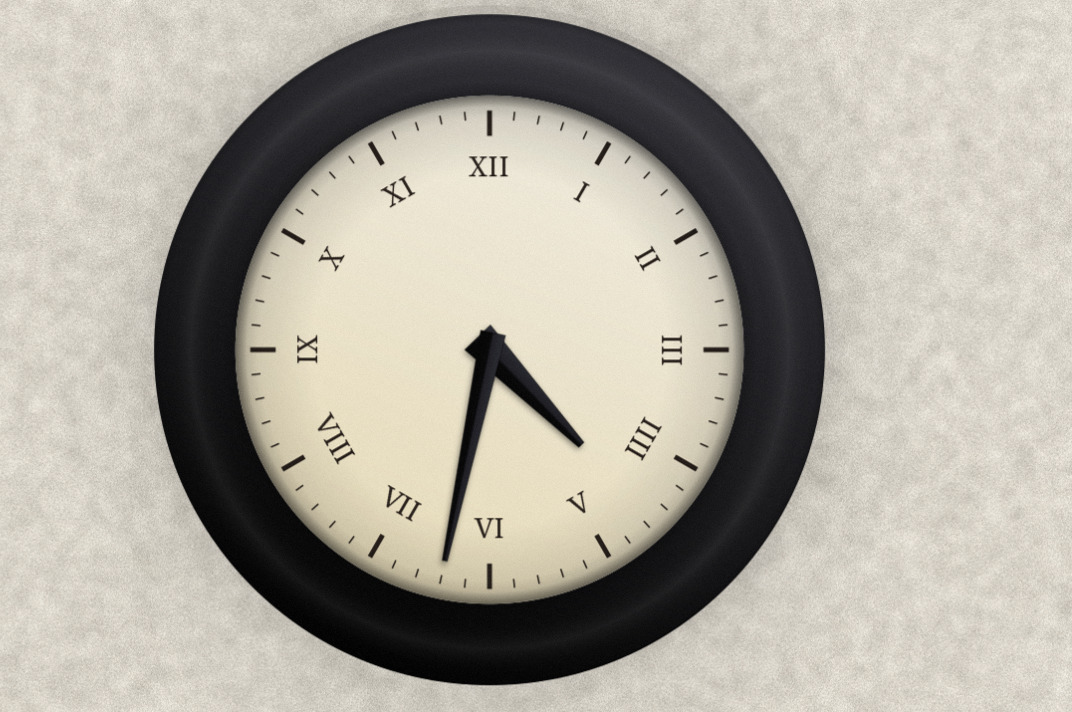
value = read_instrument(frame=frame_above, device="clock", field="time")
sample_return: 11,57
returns 4,32
